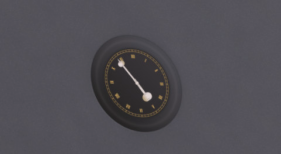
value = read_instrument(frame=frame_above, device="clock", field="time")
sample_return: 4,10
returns 4,54
